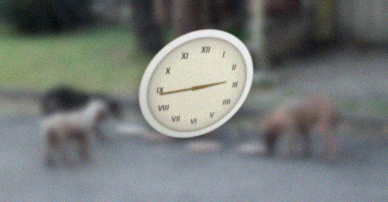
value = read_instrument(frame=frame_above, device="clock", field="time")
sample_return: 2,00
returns 2,44
